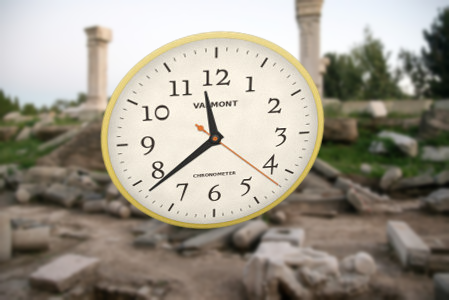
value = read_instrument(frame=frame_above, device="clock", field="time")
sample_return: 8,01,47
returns 11,38,22
